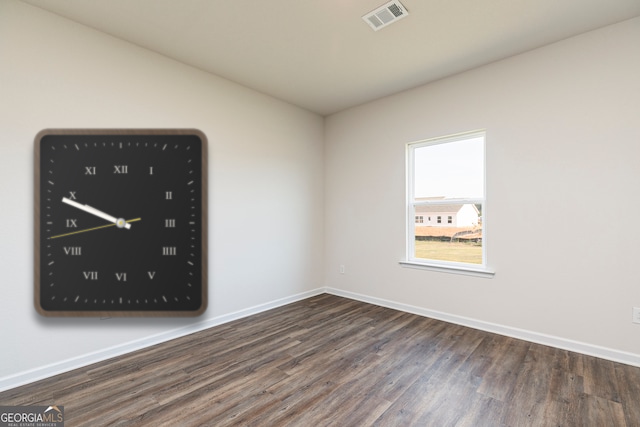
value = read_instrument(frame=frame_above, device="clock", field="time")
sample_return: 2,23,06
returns 9,48,43
